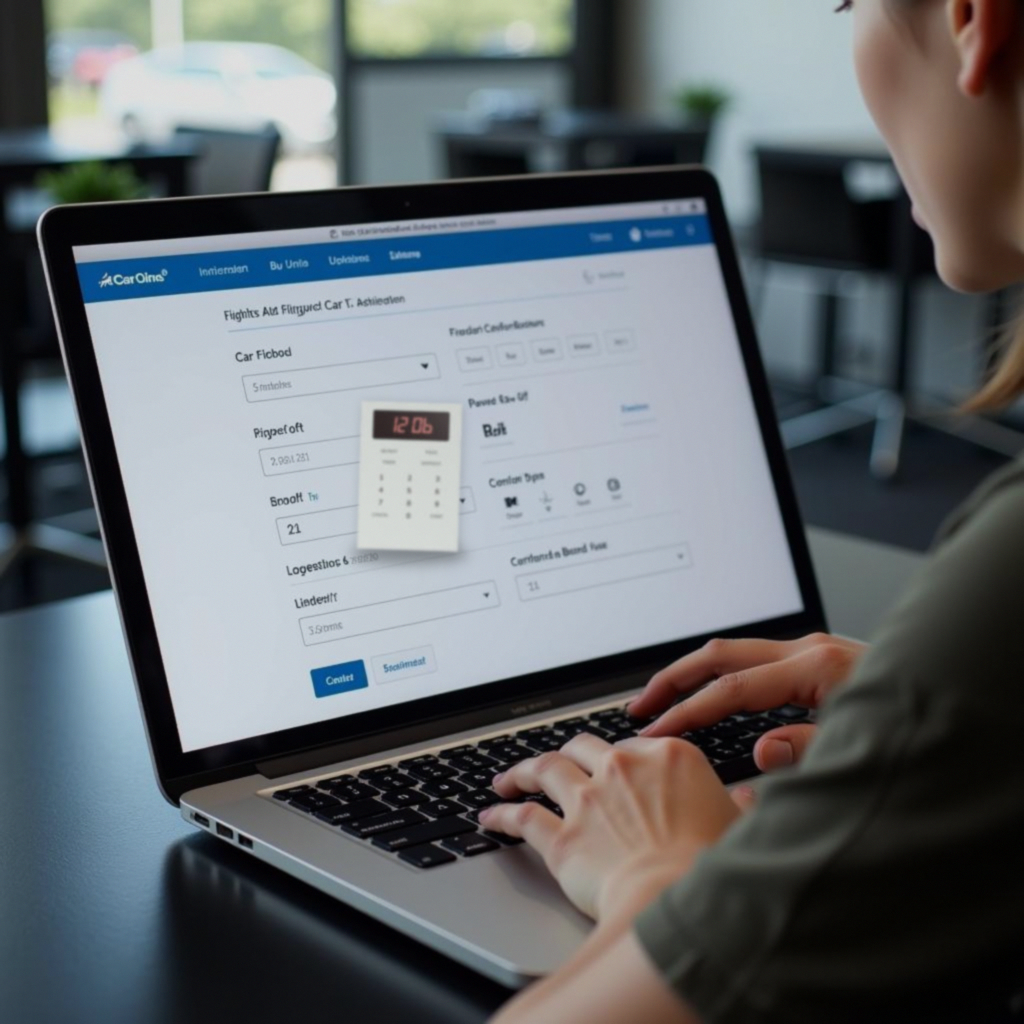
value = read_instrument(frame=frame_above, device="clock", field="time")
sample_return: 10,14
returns 12,06
